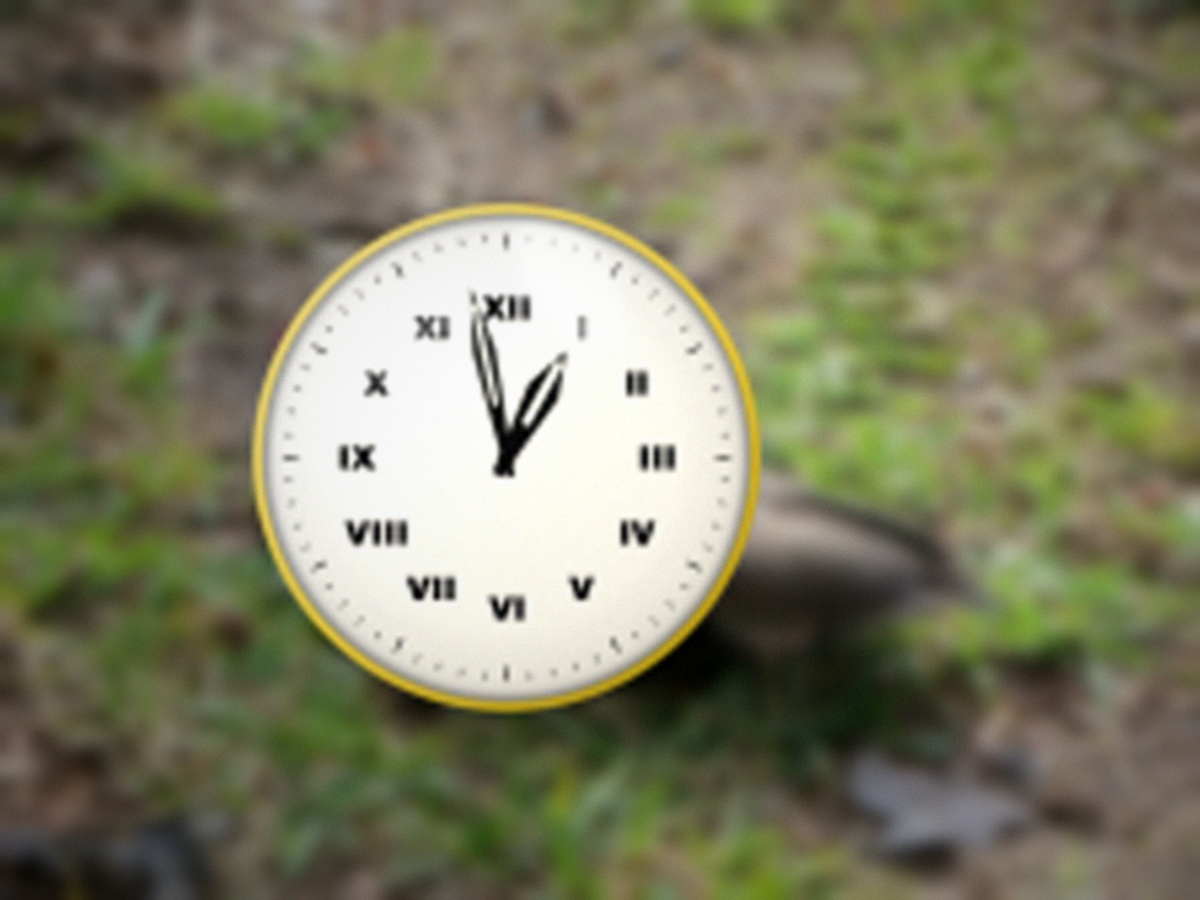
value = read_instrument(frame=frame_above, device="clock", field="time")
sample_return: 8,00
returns 12,58
